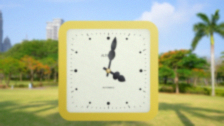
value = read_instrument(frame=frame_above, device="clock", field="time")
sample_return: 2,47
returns 4,02
